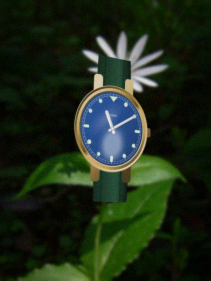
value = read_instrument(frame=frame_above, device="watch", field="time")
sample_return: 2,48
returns 11,10
